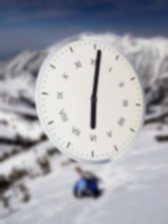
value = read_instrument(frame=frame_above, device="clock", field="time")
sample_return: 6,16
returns 6,01
